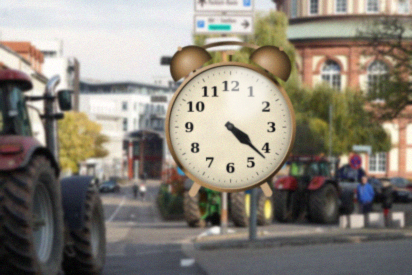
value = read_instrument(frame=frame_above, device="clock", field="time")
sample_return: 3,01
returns 4,22
